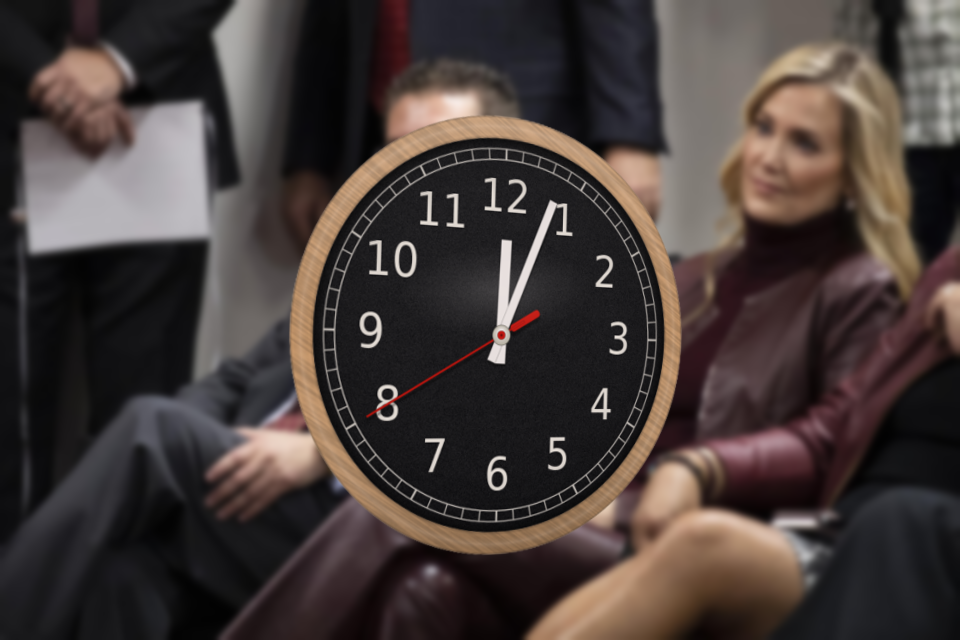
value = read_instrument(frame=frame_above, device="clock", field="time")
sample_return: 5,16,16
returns 12,03,40
